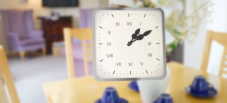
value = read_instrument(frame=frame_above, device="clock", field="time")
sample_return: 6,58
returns 1,10
